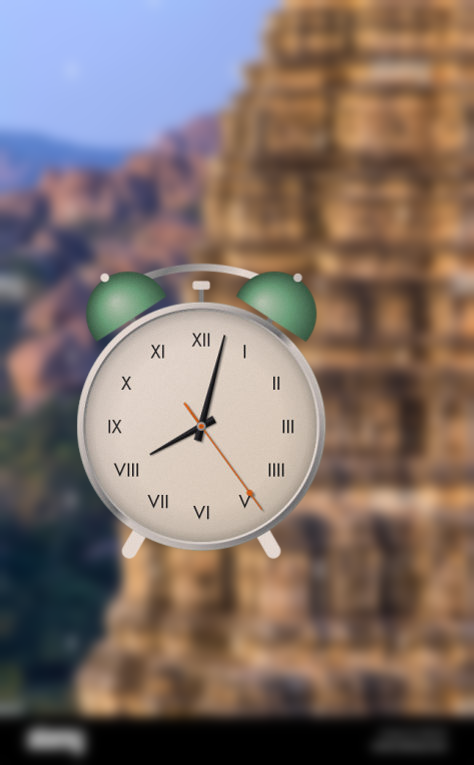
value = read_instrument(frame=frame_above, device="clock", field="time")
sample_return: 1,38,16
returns 8,02,24
